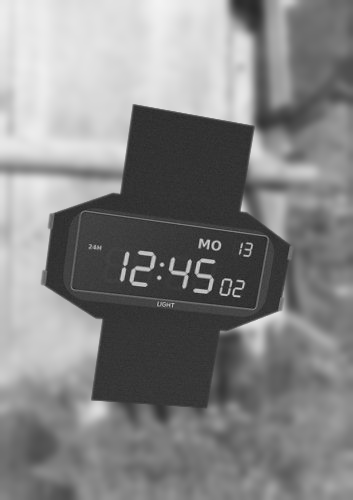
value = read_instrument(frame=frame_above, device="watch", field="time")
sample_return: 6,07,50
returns 12,45,02
